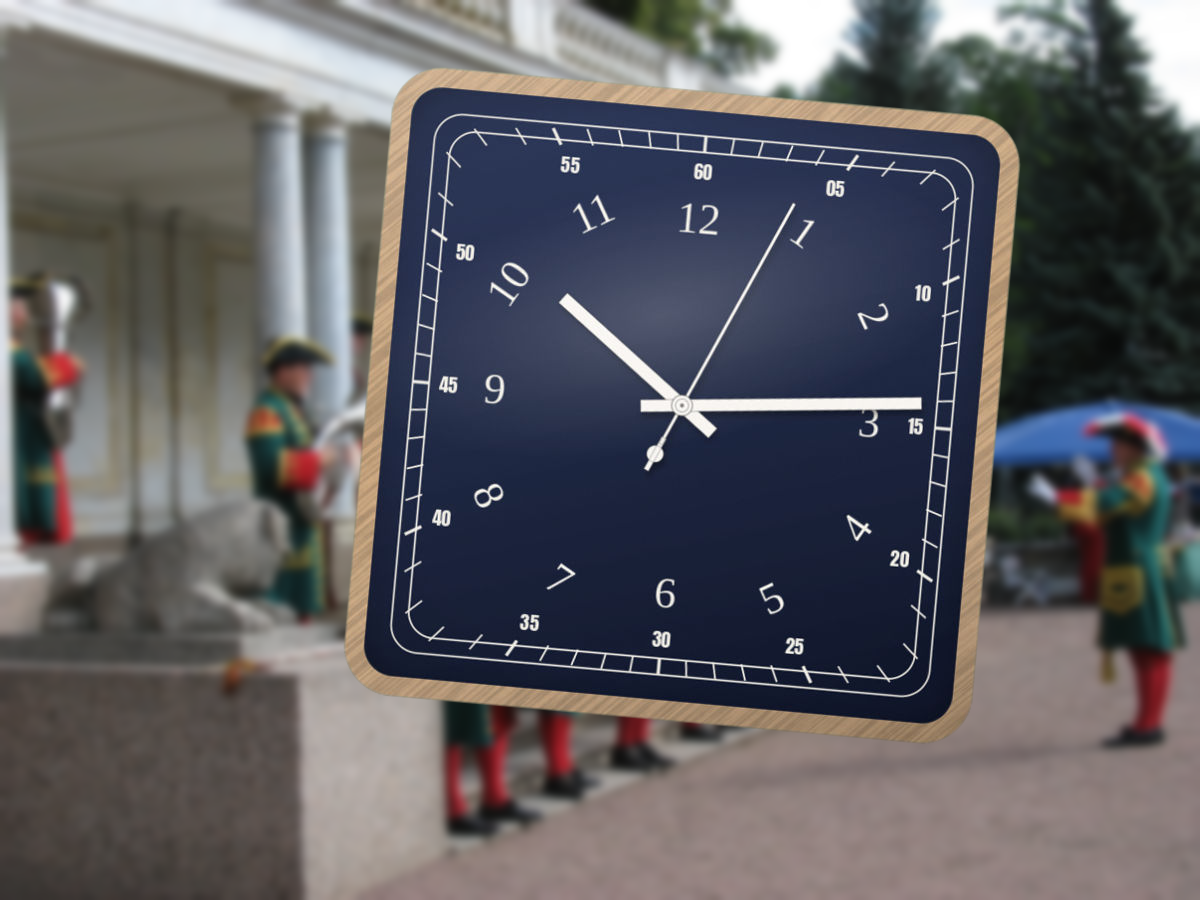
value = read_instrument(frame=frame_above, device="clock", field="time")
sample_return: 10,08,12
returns 10,14,04
